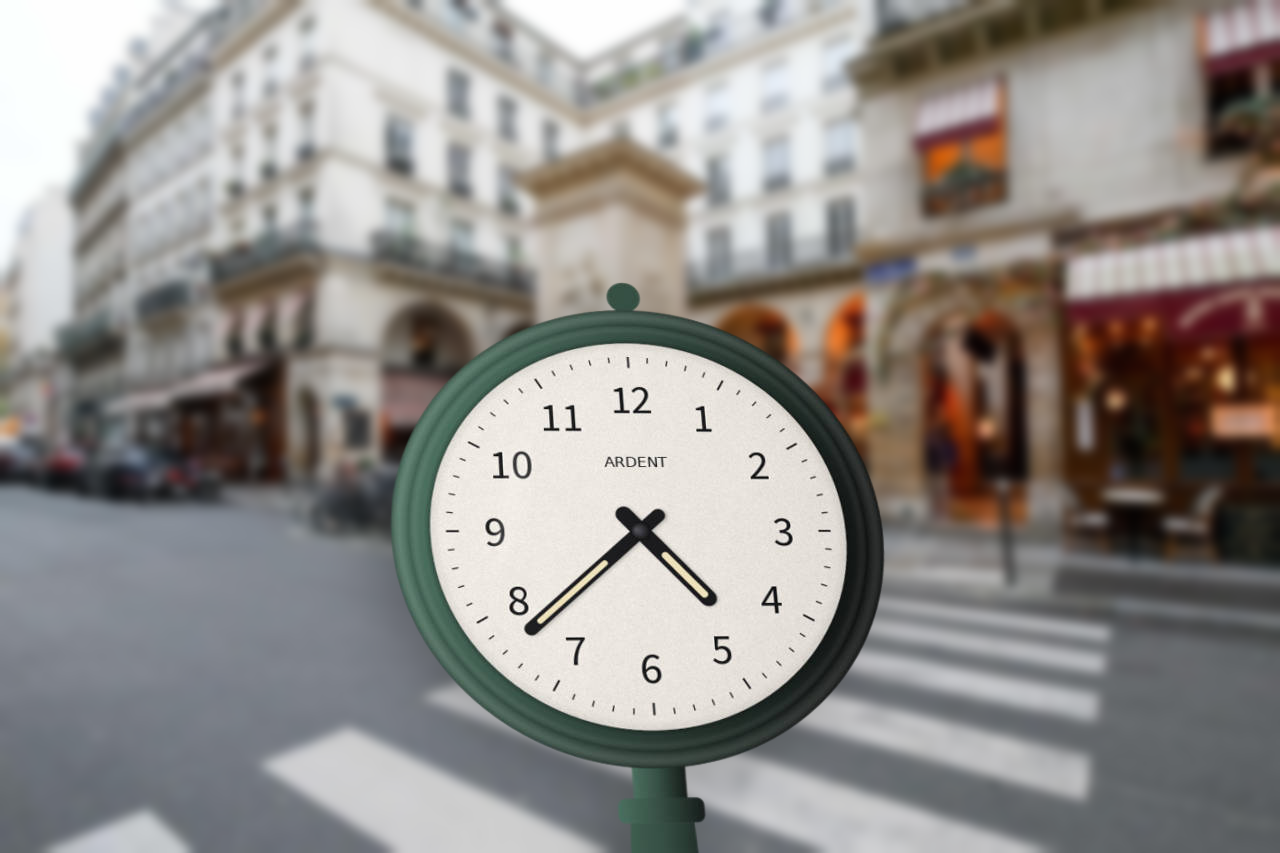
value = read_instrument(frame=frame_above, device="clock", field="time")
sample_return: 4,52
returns 4,38
